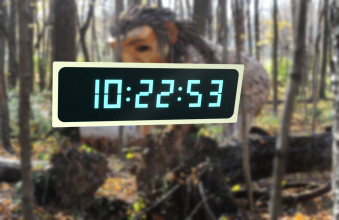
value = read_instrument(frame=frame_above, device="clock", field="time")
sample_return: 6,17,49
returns 10,22,53
